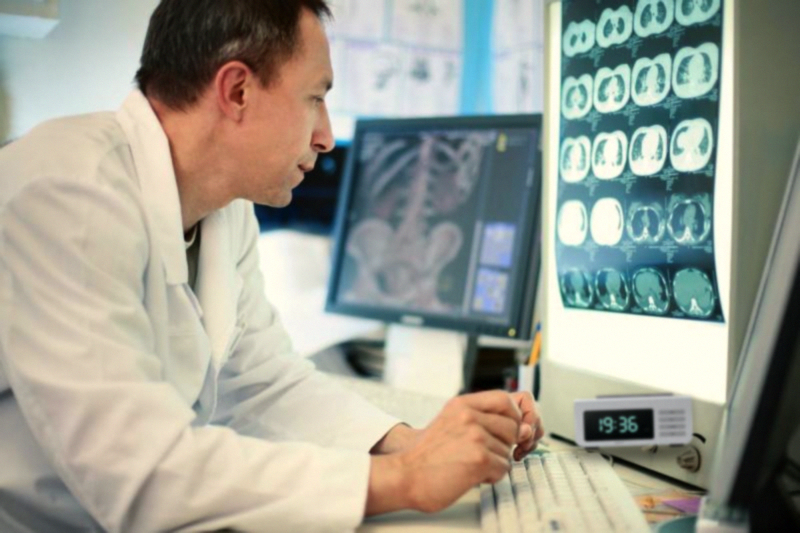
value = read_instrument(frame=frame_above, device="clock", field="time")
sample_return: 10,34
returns 19,36
